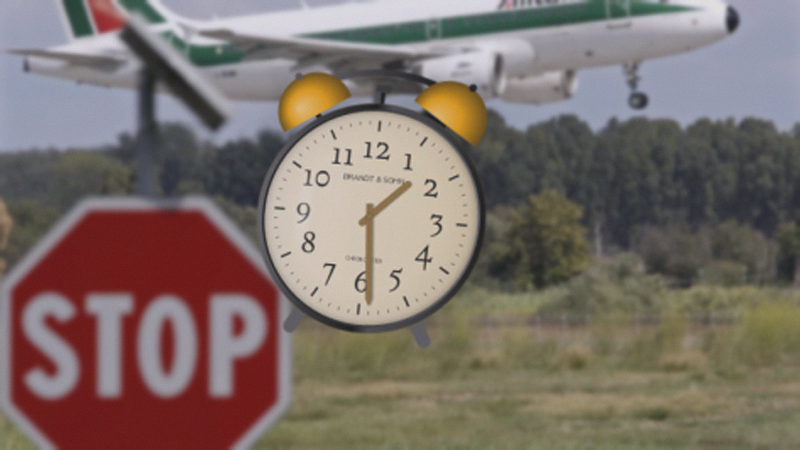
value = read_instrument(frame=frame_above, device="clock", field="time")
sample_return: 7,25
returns 1,29
